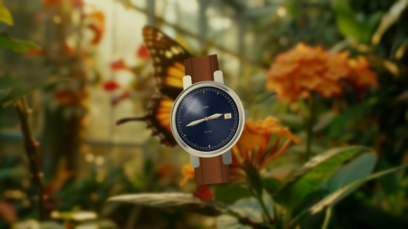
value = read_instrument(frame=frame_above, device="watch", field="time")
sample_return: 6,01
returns 2,43
